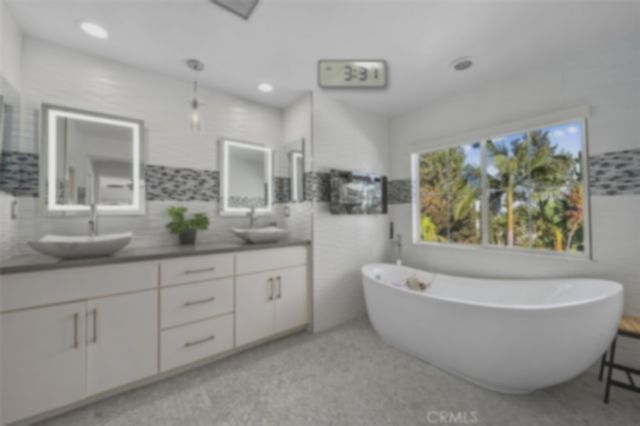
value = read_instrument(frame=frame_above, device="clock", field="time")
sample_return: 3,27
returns 3,37
